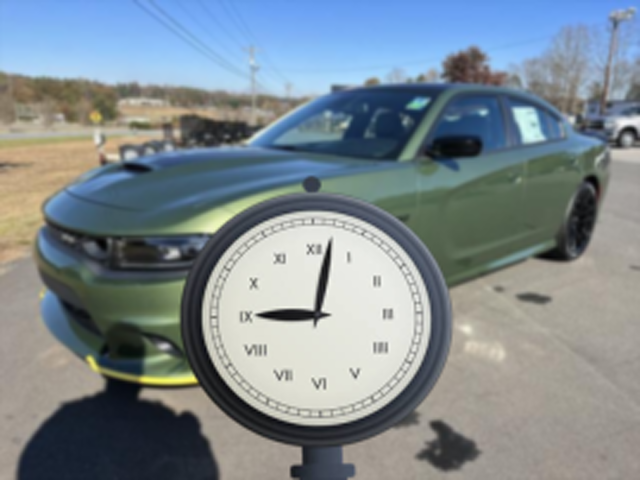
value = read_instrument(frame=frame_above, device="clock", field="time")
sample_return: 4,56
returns 9,02
